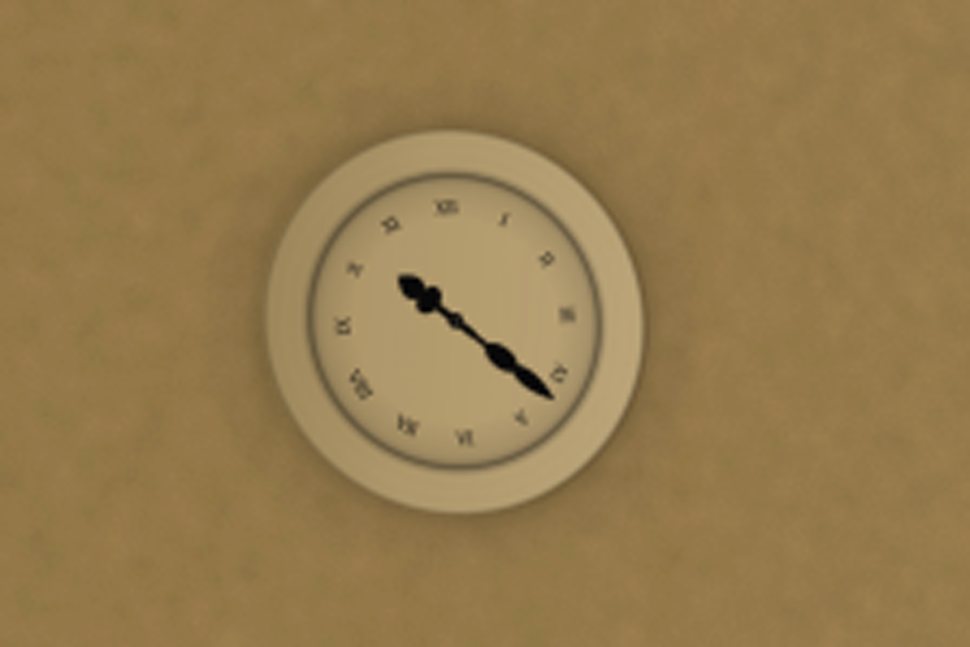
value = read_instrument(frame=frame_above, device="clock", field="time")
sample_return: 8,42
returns 10,22
